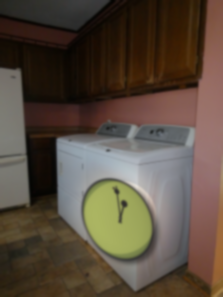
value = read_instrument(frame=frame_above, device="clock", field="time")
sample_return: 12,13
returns 1,01
